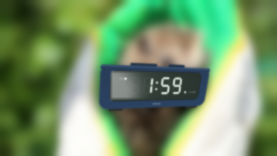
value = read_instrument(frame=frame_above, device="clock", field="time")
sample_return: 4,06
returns 1,59
